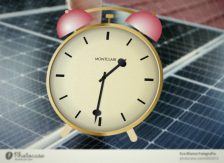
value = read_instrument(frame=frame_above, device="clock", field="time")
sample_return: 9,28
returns 1,31
